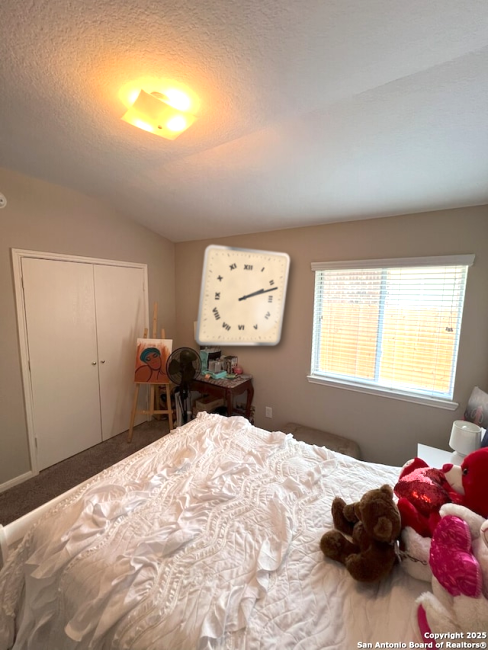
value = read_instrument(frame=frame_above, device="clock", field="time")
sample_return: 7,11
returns 2,12
